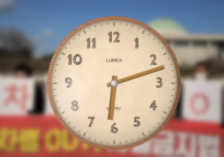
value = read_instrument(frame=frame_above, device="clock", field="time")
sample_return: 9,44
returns 6,12
